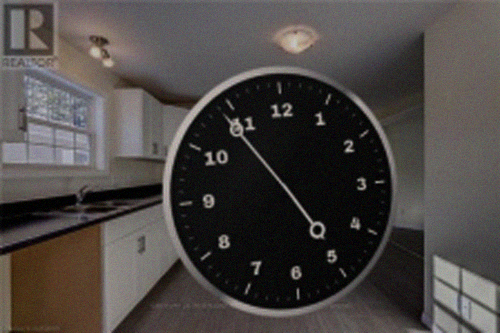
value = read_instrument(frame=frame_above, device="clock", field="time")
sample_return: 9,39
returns 4,54
